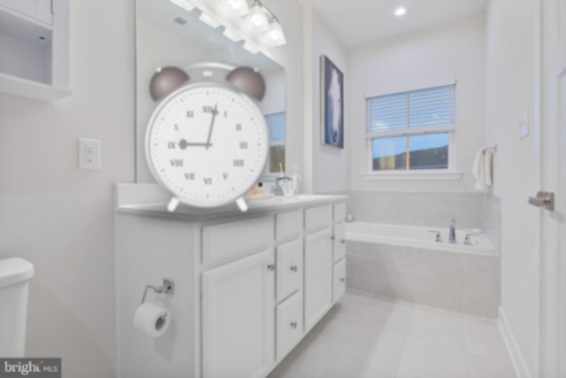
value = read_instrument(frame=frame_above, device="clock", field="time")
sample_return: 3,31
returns 9,02
